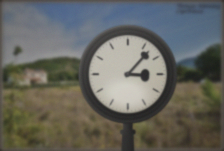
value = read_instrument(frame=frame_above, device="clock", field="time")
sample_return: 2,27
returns 3,07
